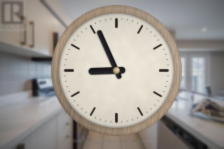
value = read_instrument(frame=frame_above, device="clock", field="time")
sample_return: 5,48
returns 8,56
